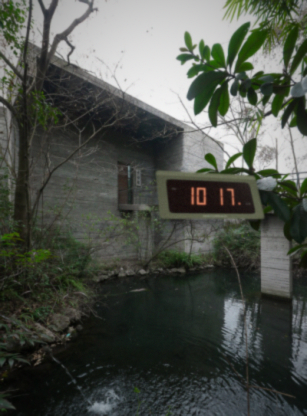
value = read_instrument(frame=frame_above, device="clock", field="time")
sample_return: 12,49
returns 10,17
